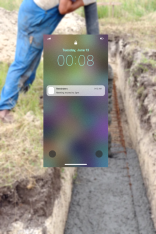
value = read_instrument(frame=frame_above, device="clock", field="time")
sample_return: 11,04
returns 0,08
